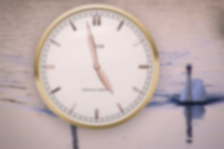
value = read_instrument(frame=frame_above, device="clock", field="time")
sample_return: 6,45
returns 4,58
